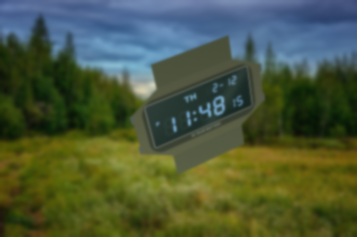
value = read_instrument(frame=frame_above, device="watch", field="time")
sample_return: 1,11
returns 11,48
